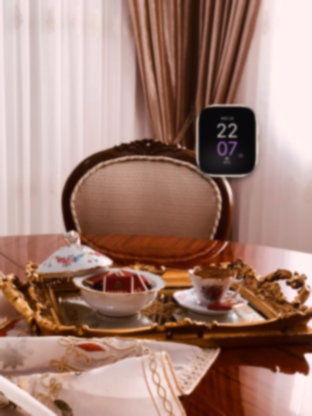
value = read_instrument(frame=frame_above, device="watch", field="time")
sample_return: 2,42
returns 22,07
